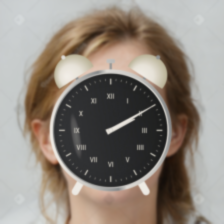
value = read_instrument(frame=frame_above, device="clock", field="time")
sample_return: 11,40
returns 2,10
